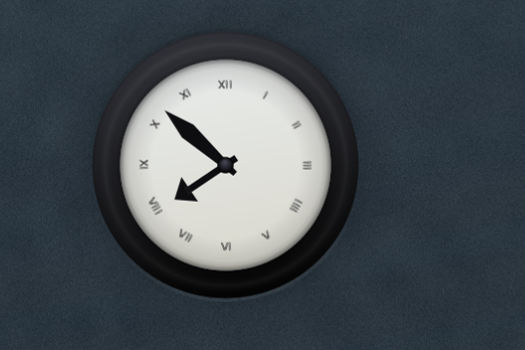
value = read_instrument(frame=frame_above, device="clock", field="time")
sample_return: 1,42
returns 7,52
